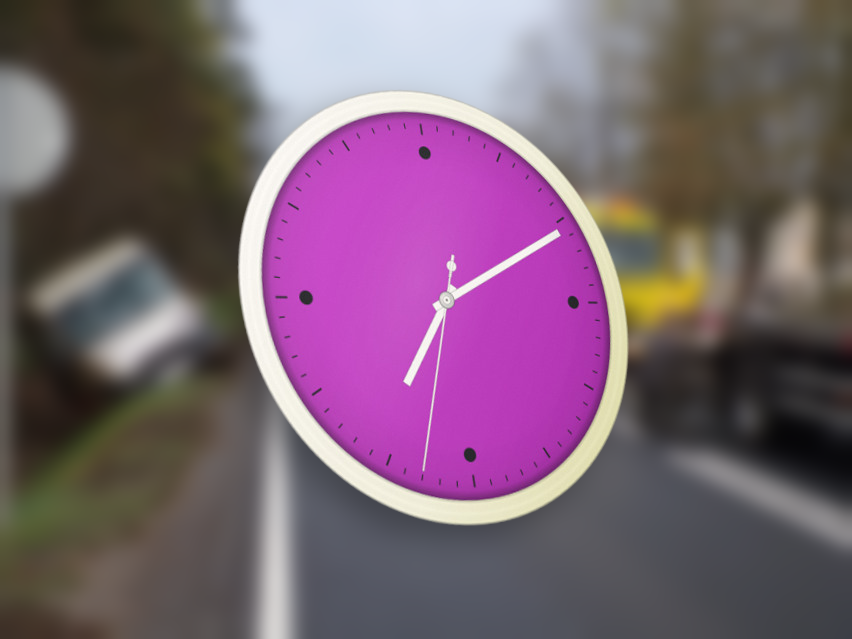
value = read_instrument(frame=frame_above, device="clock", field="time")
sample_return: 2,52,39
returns 7,10,33
